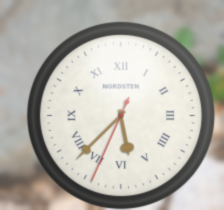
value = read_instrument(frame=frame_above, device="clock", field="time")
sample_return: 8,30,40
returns 5,37,34
